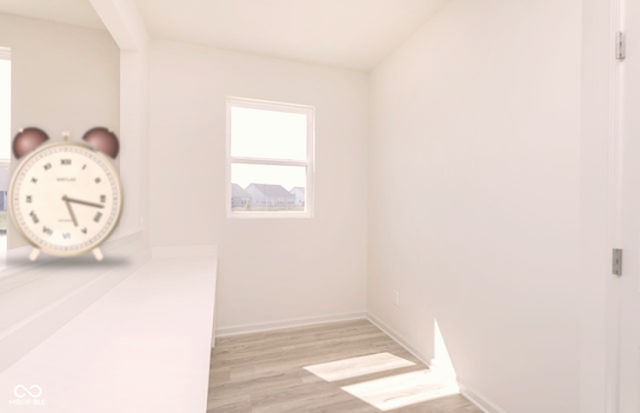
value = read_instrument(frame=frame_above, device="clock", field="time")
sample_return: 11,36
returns 5,17
